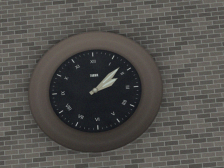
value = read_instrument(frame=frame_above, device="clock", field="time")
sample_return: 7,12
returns 2,08
